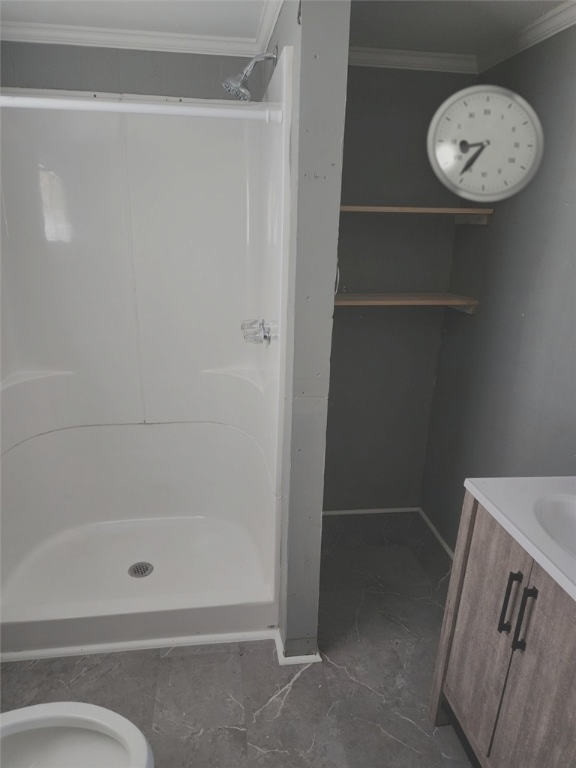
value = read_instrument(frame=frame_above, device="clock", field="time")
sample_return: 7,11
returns 8,36
